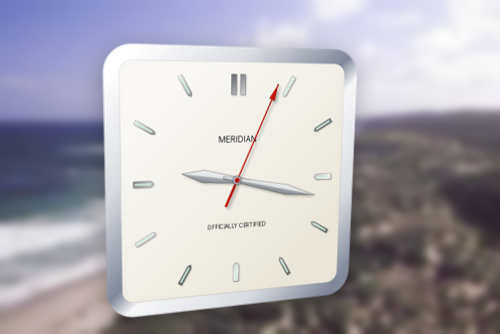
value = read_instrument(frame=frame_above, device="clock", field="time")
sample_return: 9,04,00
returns 9,17,04
